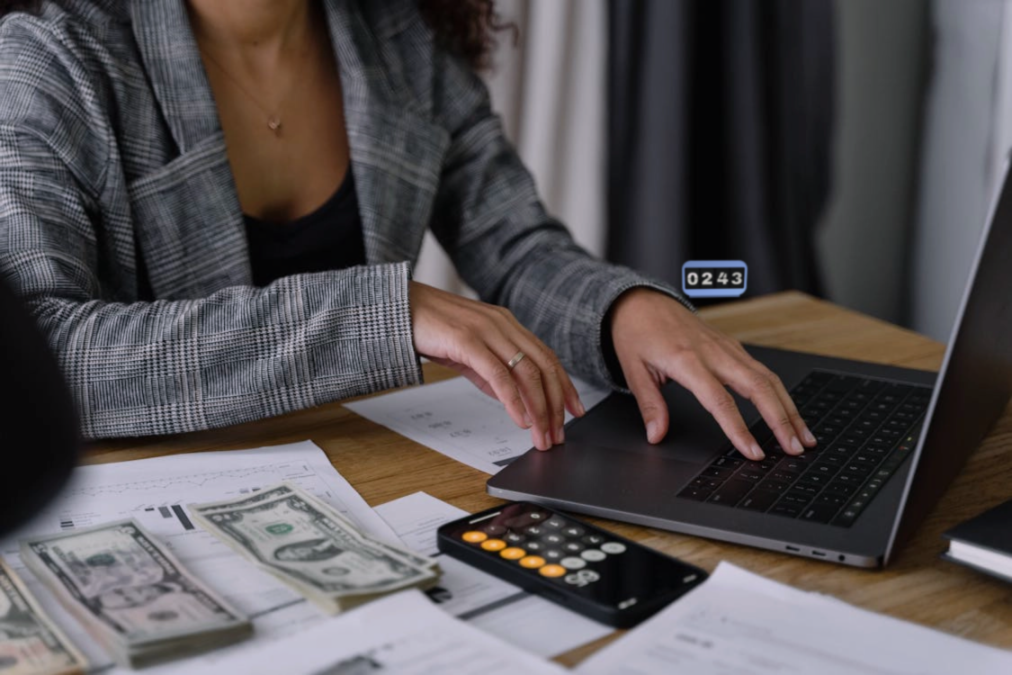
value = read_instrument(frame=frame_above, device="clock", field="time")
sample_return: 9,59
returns 2,43
